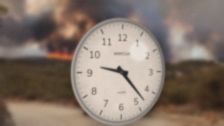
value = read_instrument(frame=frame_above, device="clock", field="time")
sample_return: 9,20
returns 9,23
